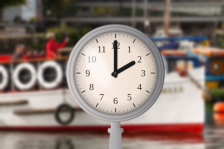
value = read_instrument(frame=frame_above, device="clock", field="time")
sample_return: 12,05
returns 2,00
